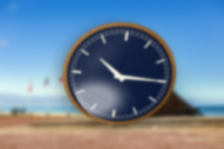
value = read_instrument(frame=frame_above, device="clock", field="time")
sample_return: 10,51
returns 10,15
